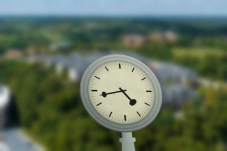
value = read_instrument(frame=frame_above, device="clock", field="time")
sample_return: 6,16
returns 4,43
